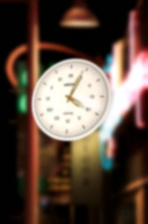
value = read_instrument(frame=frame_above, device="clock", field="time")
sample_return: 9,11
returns 4,04
